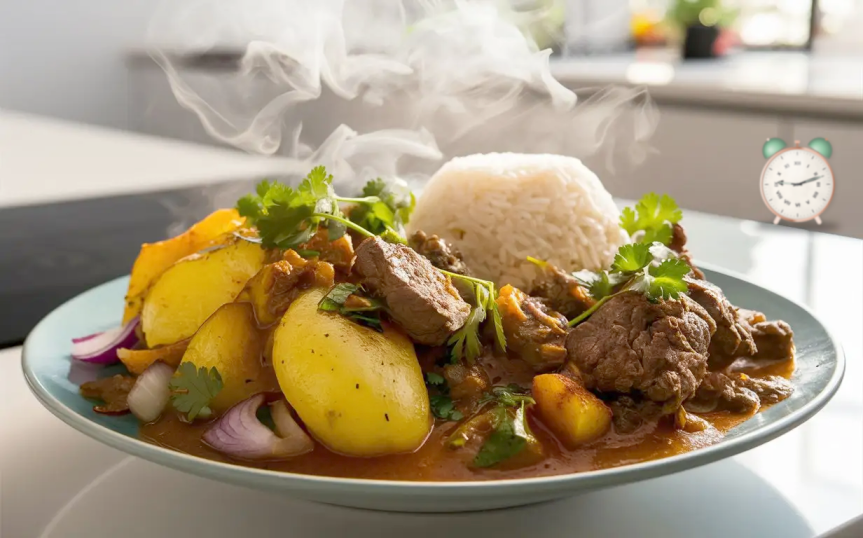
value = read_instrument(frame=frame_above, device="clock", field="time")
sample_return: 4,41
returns 9,12
